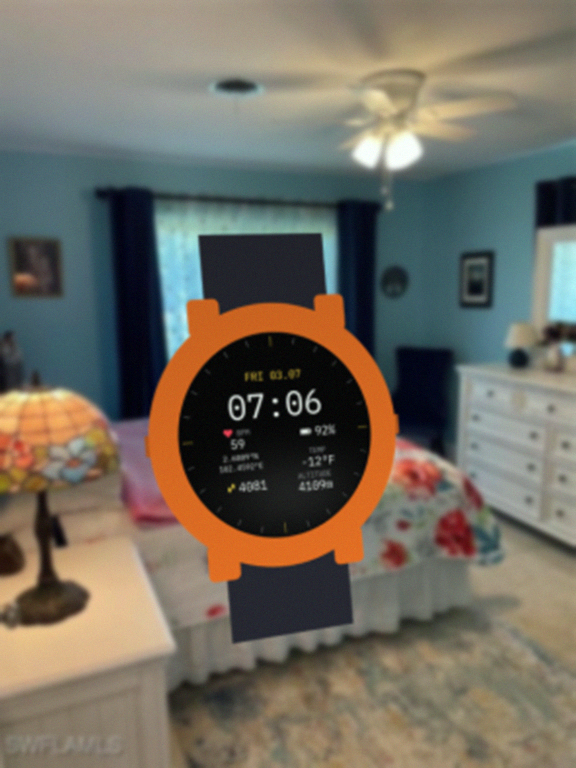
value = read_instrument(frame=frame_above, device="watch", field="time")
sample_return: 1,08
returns 7,06
